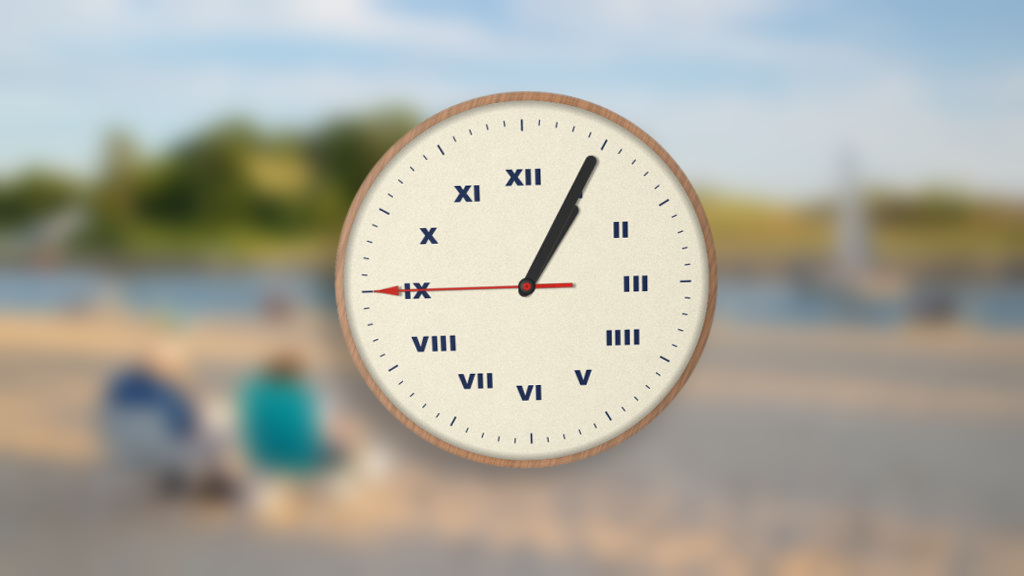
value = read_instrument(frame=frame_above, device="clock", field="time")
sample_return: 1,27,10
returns 1,04,45
